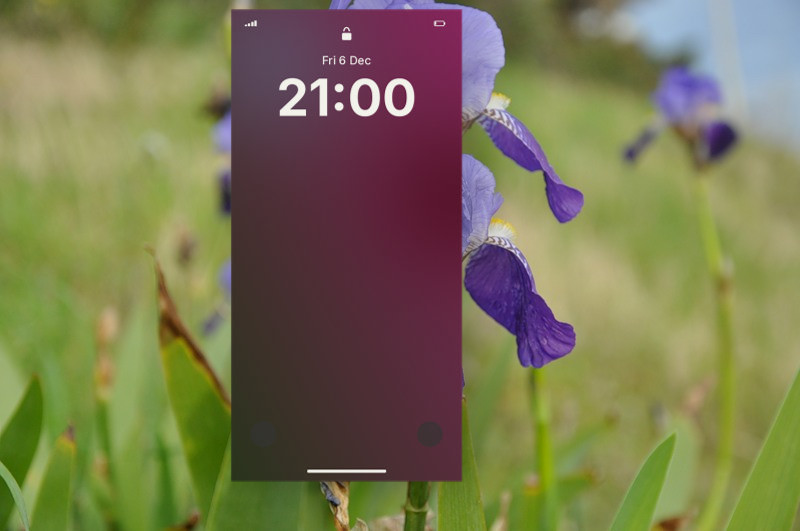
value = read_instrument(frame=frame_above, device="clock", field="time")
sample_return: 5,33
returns 21,00
